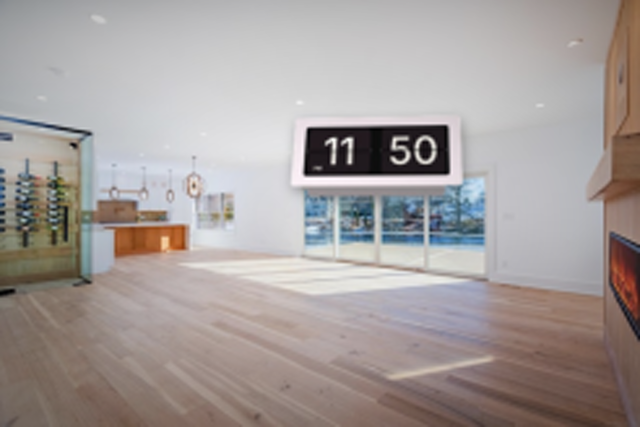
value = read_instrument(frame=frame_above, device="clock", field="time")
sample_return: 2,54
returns 11,50
